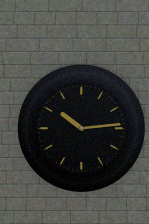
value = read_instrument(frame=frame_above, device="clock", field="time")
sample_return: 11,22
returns 10,14
